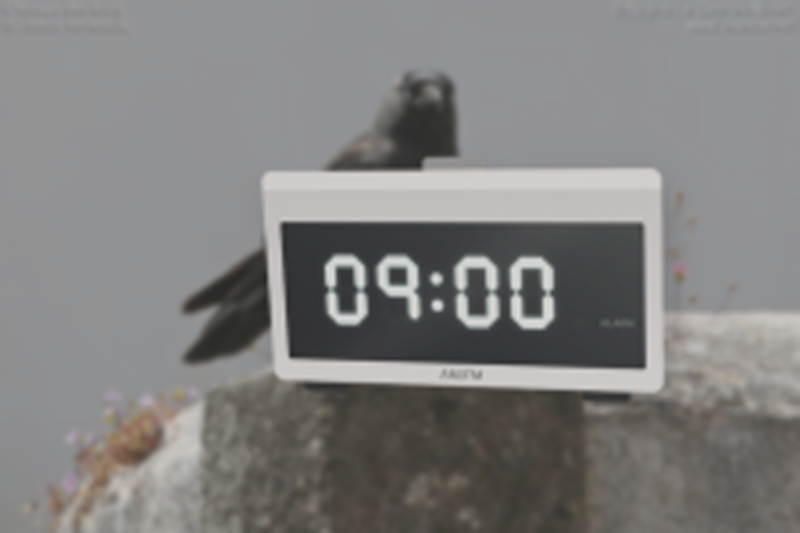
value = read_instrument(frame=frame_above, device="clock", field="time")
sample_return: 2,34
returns 9,00
